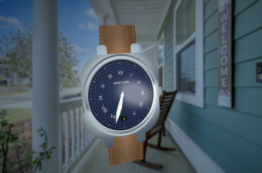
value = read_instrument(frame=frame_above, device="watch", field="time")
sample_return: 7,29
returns 6,33
